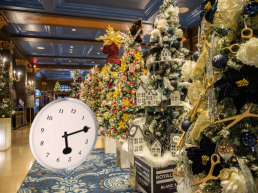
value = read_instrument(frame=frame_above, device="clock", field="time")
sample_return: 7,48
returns 5,10
